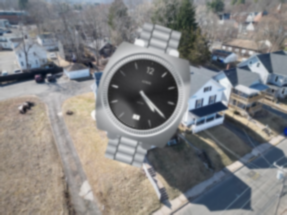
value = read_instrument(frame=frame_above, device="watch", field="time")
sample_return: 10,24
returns 4,20
